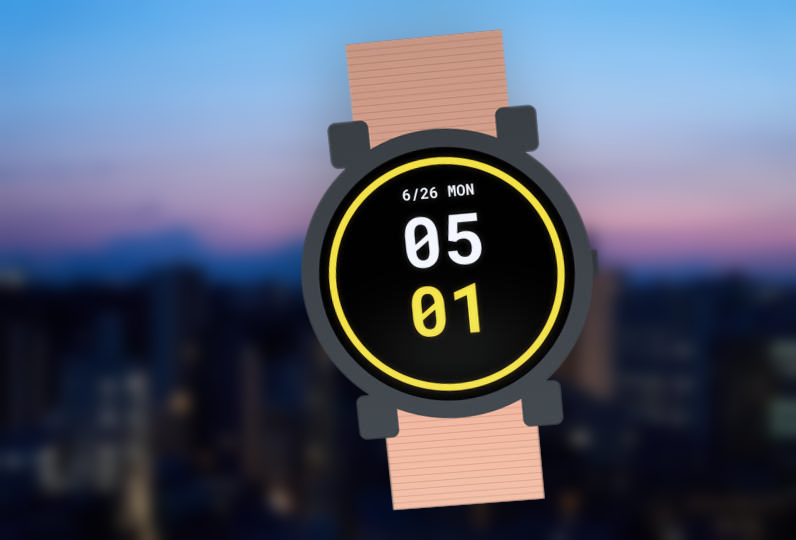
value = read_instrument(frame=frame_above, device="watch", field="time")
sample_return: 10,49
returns 5,01
